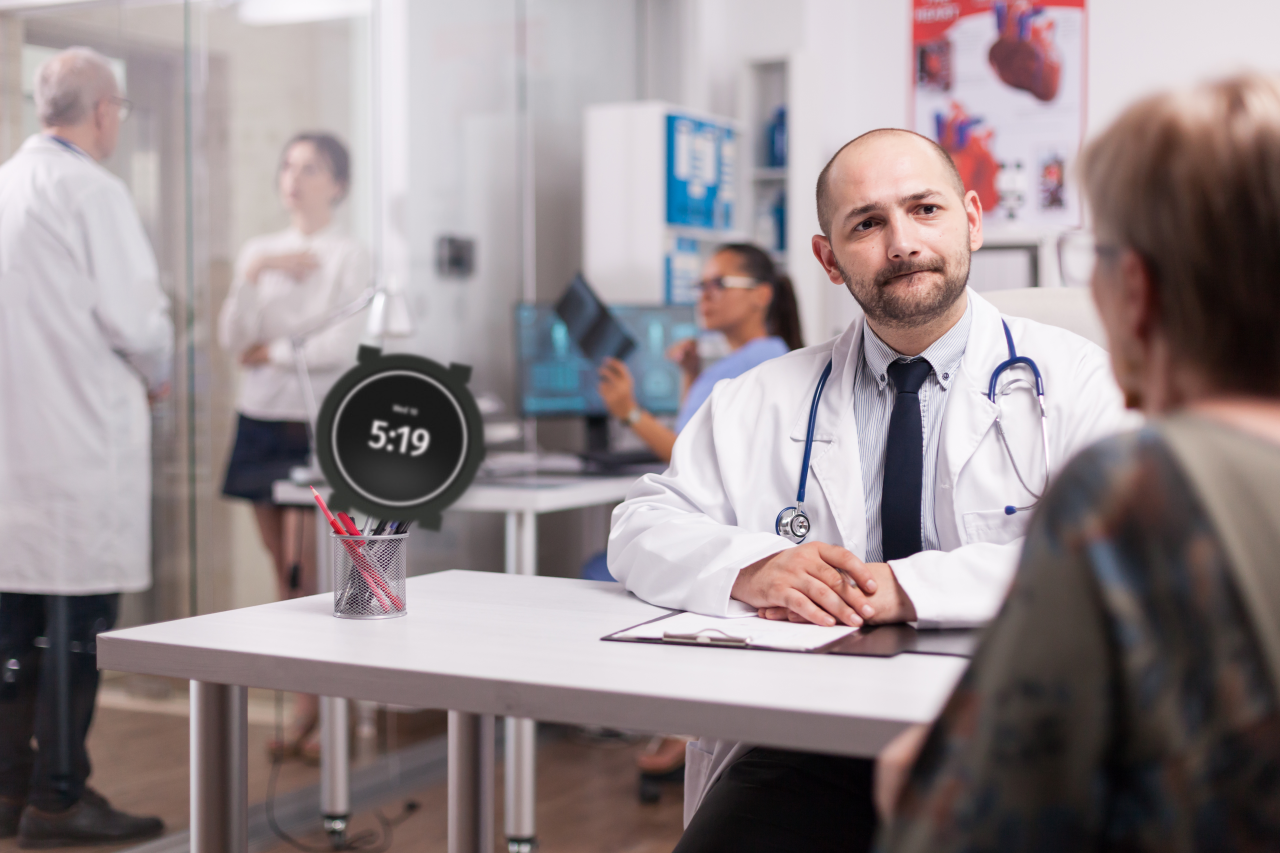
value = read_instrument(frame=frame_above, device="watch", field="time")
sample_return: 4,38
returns 5,19
